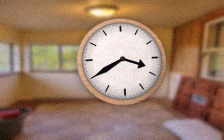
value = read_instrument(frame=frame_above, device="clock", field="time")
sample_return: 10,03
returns 3,40
